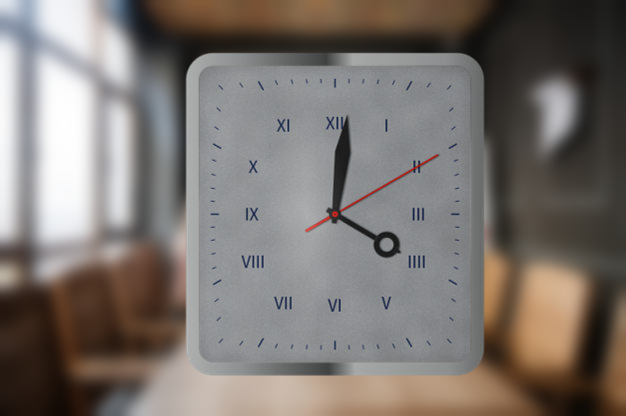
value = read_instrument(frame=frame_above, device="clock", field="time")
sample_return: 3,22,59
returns 4,01,10
